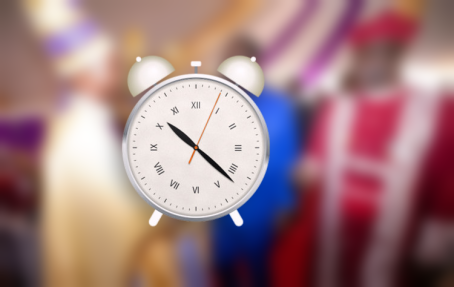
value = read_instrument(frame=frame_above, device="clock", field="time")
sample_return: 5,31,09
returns 10,22,04
